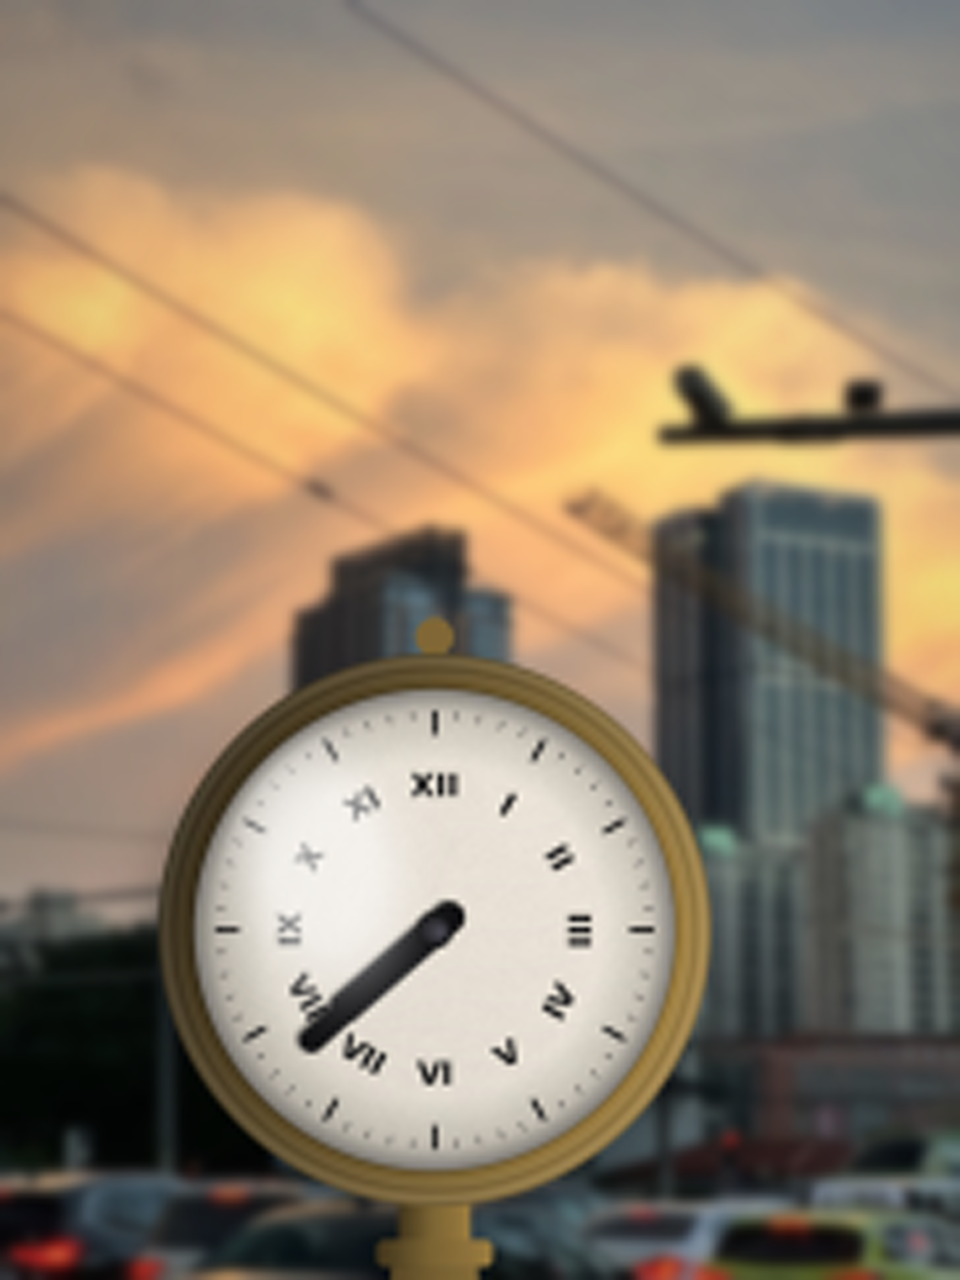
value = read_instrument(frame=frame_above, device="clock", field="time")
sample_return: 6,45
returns 7,38
